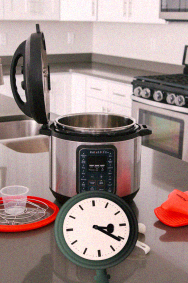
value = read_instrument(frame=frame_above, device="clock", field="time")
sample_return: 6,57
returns 3,21
